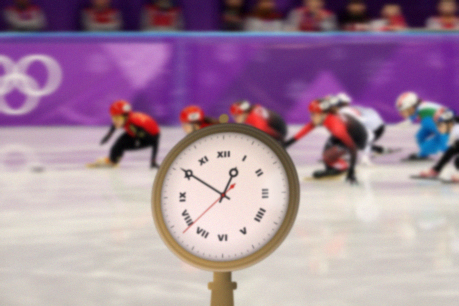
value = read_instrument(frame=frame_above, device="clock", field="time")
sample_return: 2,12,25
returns 12,50,38
